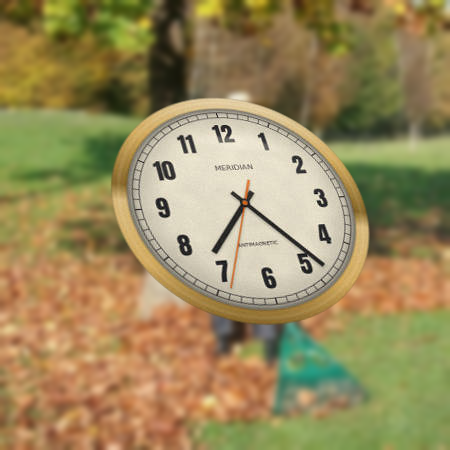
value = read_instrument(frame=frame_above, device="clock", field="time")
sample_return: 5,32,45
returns 7,23,34
